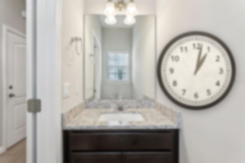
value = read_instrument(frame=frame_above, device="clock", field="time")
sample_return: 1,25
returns 1,02
